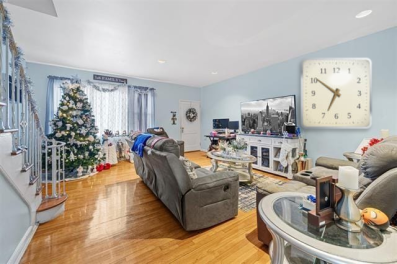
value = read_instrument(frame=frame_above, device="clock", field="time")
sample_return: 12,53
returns 6,51
